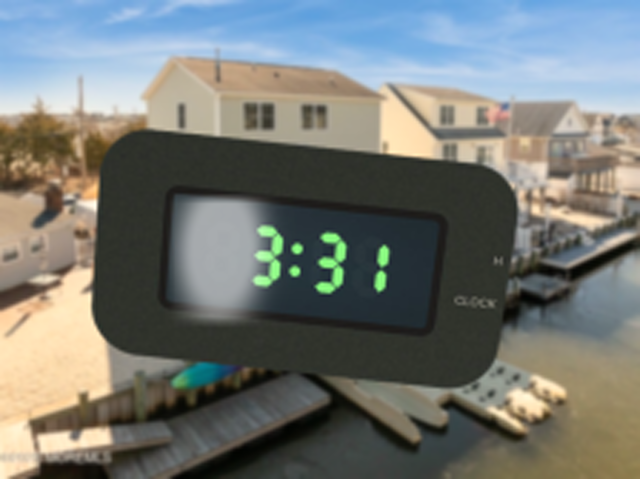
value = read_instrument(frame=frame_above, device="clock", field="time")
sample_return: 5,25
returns 3,31
